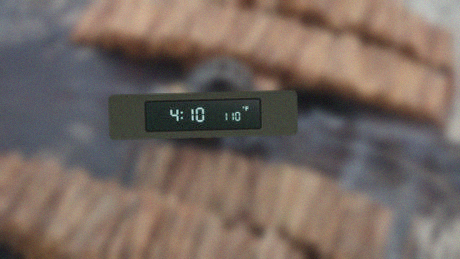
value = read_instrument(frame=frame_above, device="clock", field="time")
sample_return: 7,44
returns 4,10
